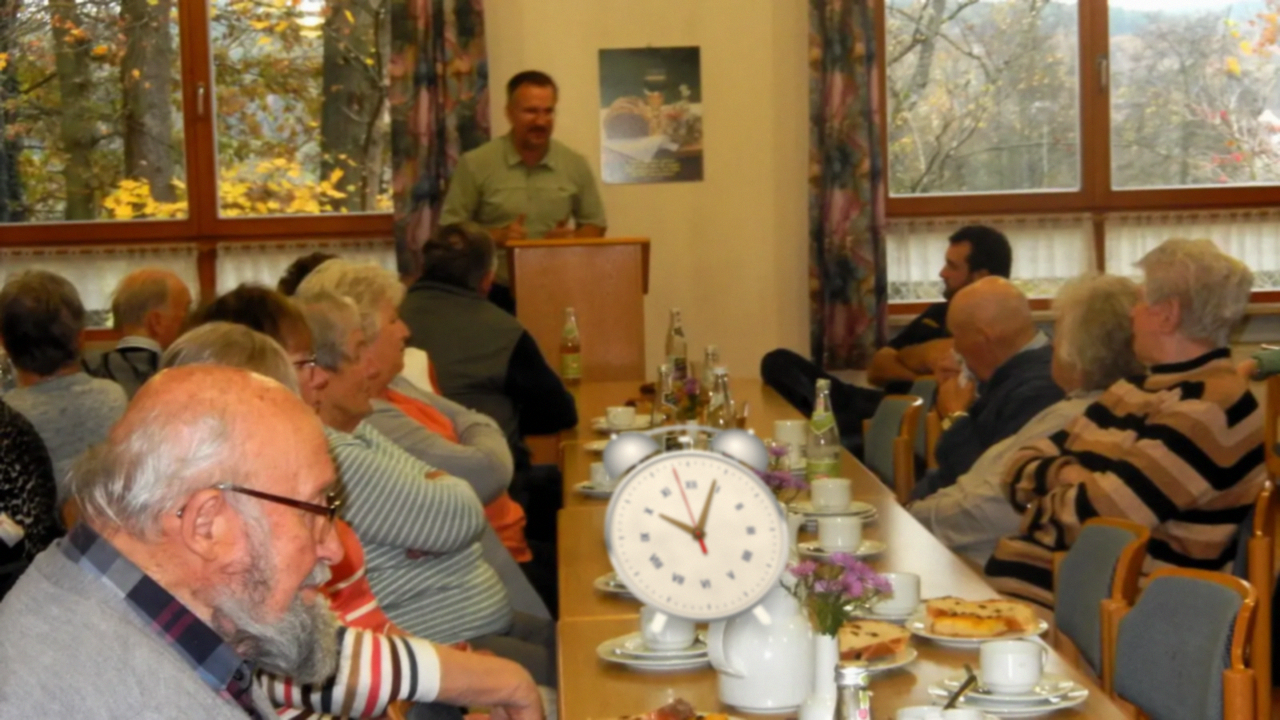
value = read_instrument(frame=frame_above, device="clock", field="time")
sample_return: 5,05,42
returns 10,03,58
